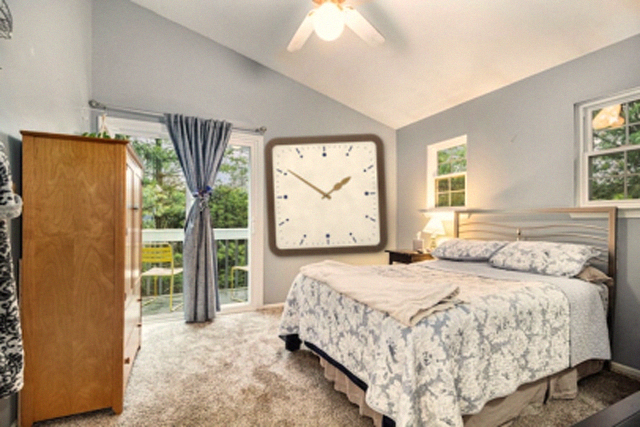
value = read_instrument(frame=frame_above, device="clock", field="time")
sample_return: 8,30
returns 1,51
